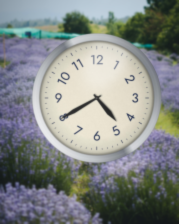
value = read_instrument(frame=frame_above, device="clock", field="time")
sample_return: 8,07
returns 4,40
